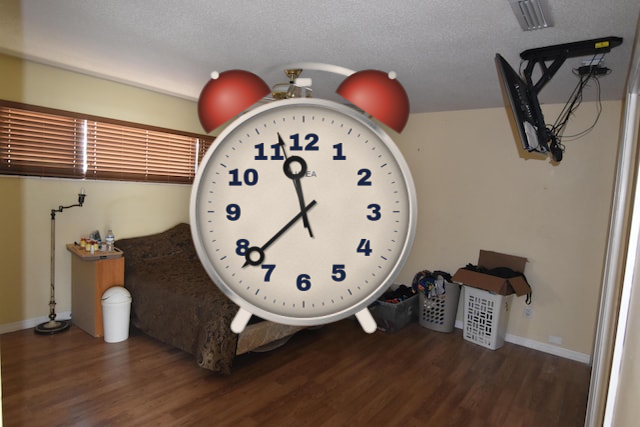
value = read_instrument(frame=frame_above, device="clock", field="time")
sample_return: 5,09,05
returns 11,37,57
